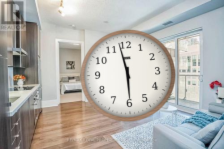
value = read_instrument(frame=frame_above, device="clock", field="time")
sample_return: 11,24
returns 5,58
